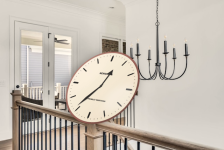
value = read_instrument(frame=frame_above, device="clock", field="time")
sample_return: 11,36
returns 12,36
